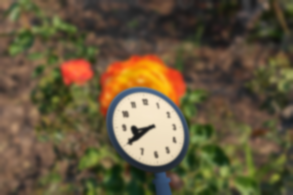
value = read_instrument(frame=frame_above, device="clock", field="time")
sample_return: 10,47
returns 8,40
